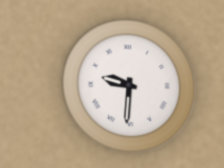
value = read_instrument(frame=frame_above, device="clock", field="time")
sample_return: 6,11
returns 9,31
